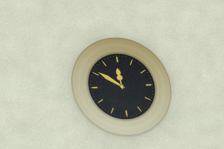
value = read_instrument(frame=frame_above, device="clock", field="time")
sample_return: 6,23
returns 11,51
